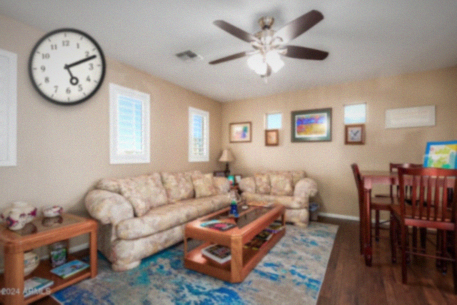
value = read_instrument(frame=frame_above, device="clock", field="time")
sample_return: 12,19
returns 5,12
